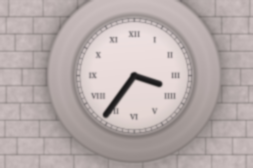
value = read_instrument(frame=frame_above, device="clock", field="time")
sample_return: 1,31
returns 3,36
